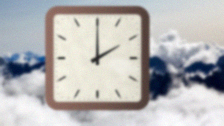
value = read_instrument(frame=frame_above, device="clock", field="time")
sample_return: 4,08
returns 2,00
